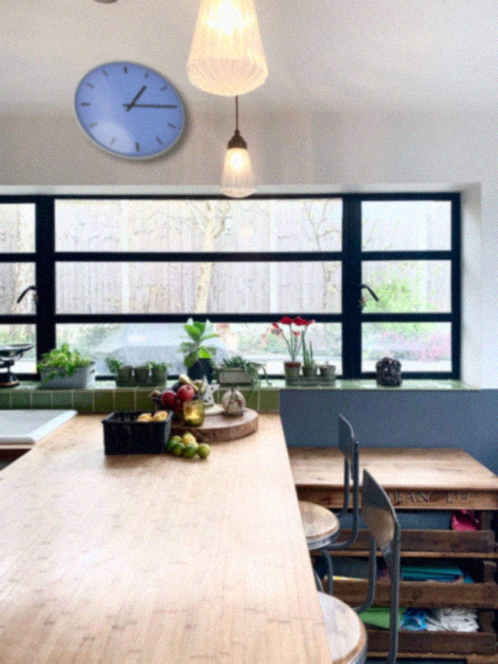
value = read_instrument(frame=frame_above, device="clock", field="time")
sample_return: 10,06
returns 1,15
